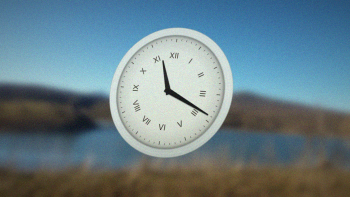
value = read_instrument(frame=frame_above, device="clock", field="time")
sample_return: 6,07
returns 11,19
